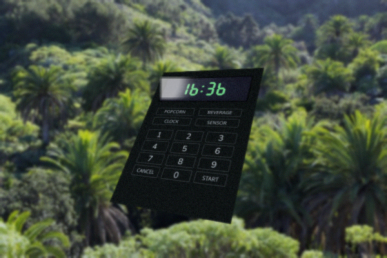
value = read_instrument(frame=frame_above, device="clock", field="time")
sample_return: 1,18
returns 16,36
